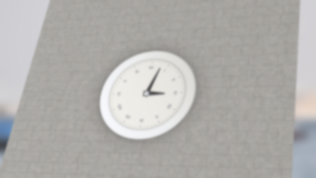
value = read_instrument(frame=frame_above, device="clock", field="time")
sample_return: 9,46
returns 3,03
